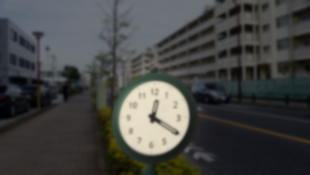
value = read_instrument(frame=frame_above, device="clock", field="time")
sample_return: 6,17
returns 12,20
